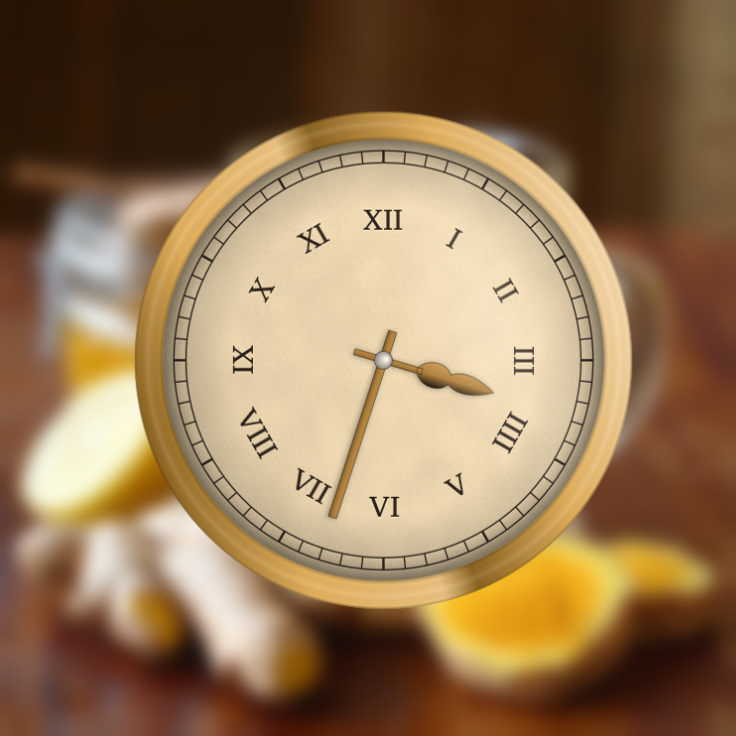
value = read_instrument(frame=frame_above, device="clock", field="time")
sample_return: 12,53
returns 3,33
